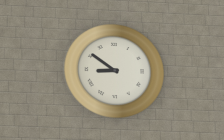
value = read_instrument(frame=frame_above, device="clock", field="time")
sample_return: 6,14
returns 8,51
